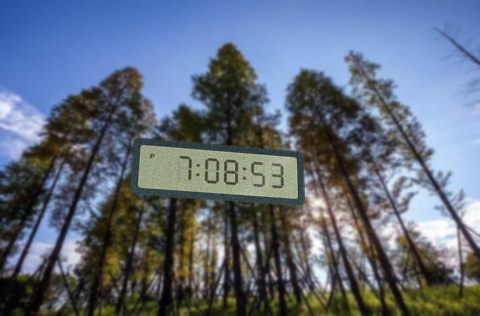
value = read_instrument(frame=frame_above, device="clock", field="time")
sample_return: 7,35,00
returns 7,08,53
